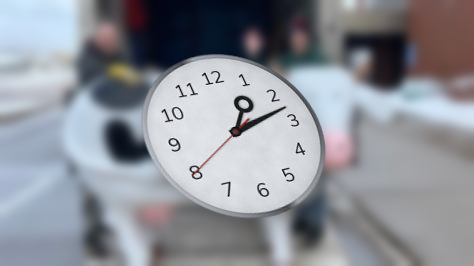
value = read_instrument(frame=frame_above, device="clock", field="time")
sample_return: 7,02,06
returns 1,12,40
